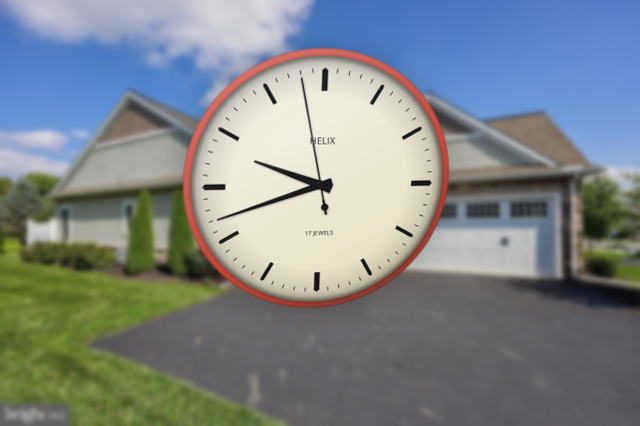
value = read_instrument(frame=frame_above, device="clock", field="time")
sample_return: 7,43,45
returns 9,41,58
